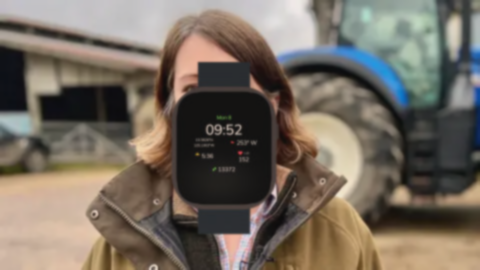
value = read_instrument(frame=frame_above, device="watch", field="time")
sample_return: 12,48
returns 9,52
